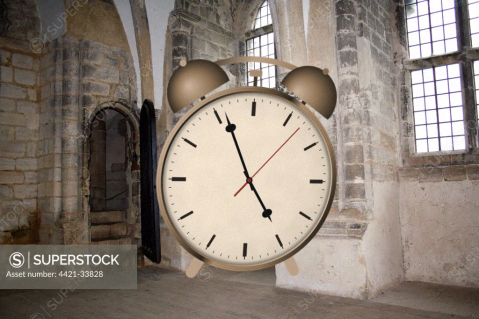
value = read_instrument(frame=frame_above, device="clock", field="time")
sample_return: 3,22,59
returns 4,56,07
